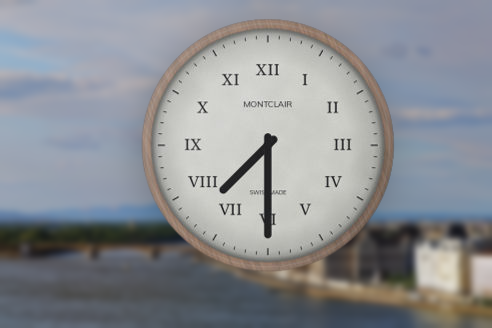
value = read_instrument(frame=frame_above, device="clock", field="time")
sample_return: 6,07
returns 7,30
